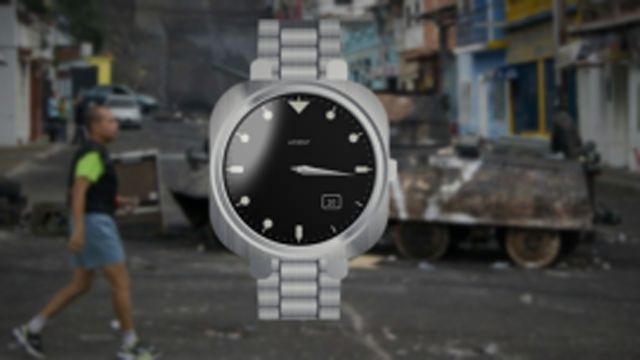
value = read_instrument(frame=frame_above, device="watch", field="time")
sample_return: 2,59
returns 3,16
